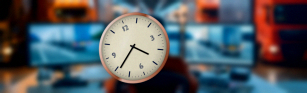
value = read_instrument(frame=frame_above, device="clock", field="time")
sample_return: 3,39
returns 4,39
